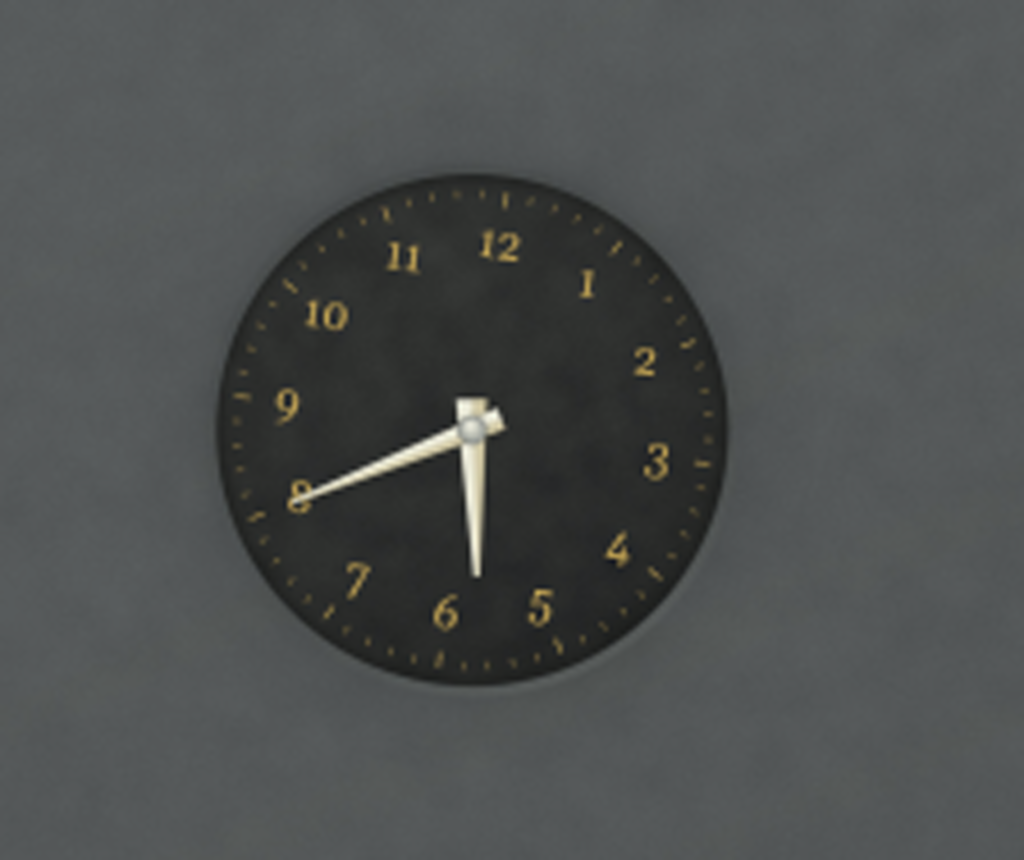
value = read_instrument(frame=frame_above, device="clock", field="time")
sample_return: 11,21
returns 5,40
